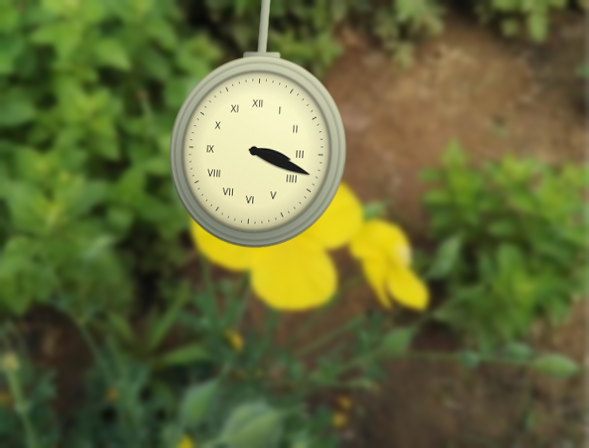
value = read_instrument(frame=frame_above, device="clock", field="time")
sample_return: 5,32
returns 3,18
